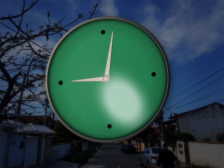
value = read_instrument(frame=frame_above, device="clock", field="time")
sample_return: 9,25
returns 9,02
